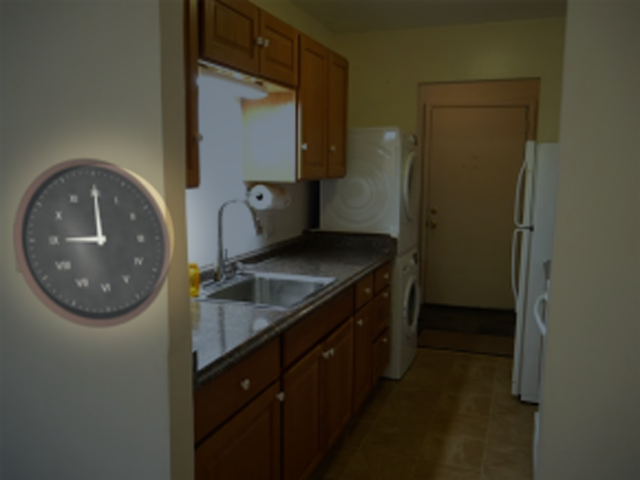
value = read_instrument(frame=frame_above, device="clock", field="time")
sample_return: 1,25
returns 9,00
